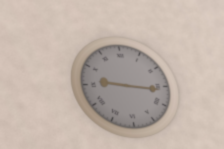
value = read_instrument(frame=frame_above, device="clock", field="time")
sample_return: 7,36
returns 9,16
